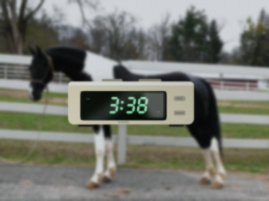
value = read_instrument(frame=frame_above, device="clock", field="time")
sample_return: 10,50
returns 3,38
